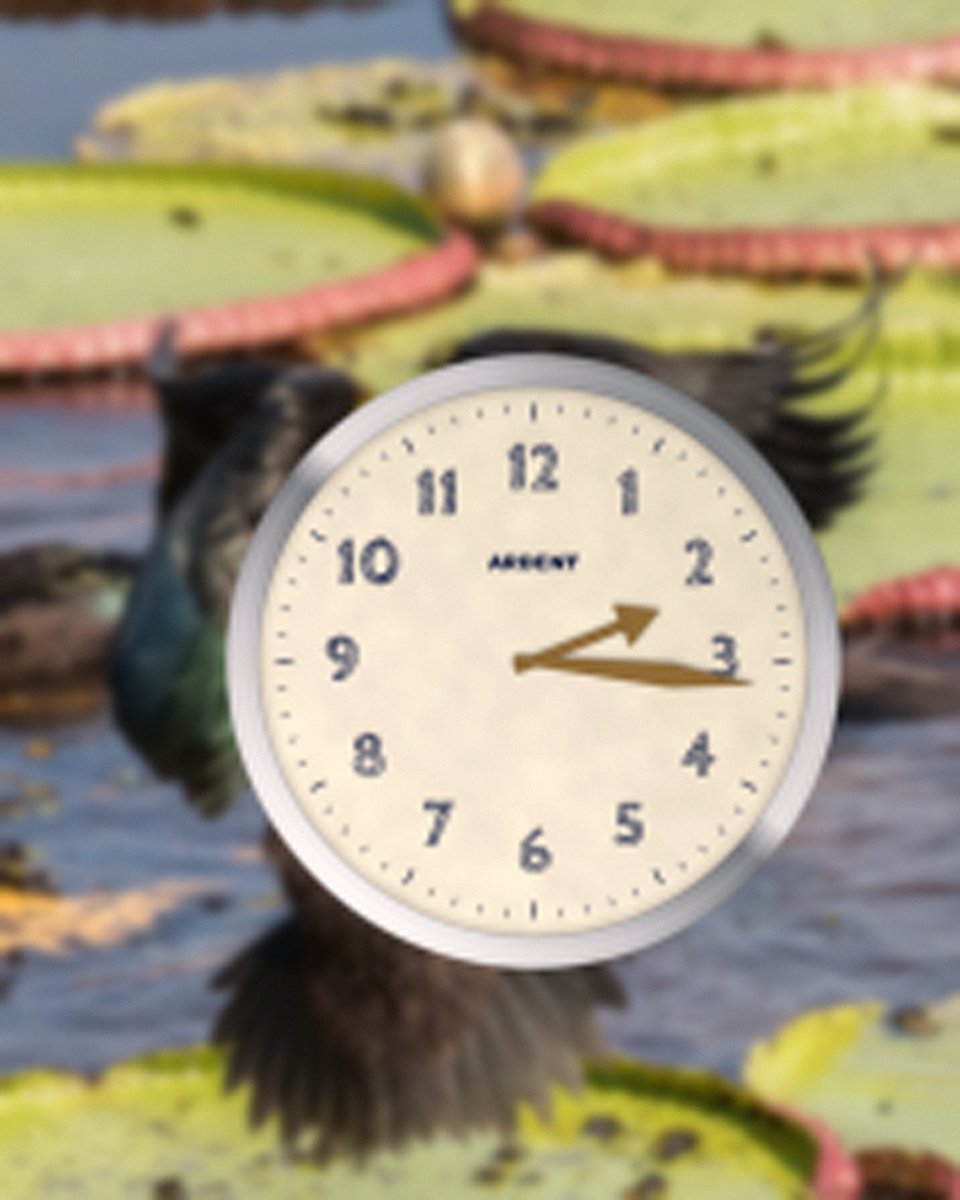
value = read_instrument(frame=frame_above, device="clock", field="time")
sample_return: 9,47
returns 2,16
